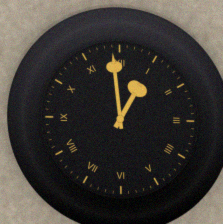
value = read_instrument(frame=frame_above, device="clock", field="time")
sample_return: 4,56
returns 12,59
